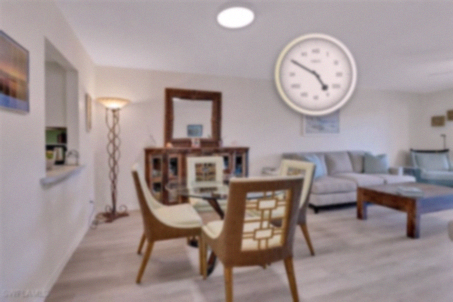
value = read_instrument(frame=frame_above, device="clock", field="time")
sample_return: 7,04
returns 4,50
